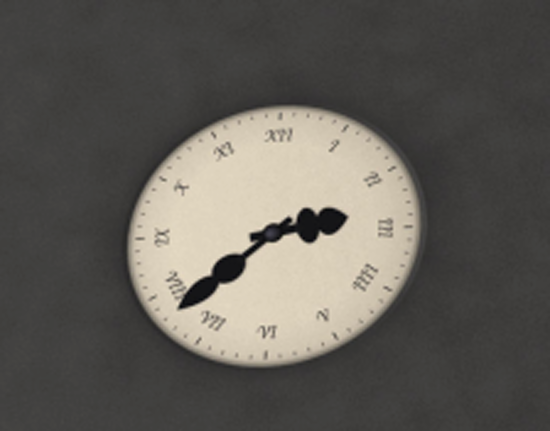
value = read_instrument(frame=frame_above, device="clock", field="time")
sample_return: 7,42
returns 2,38
